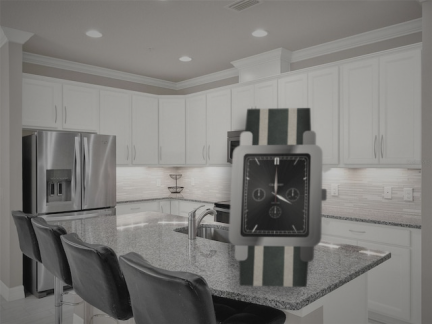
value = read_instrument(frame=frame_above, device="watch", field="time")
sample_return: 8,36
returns 4,00
